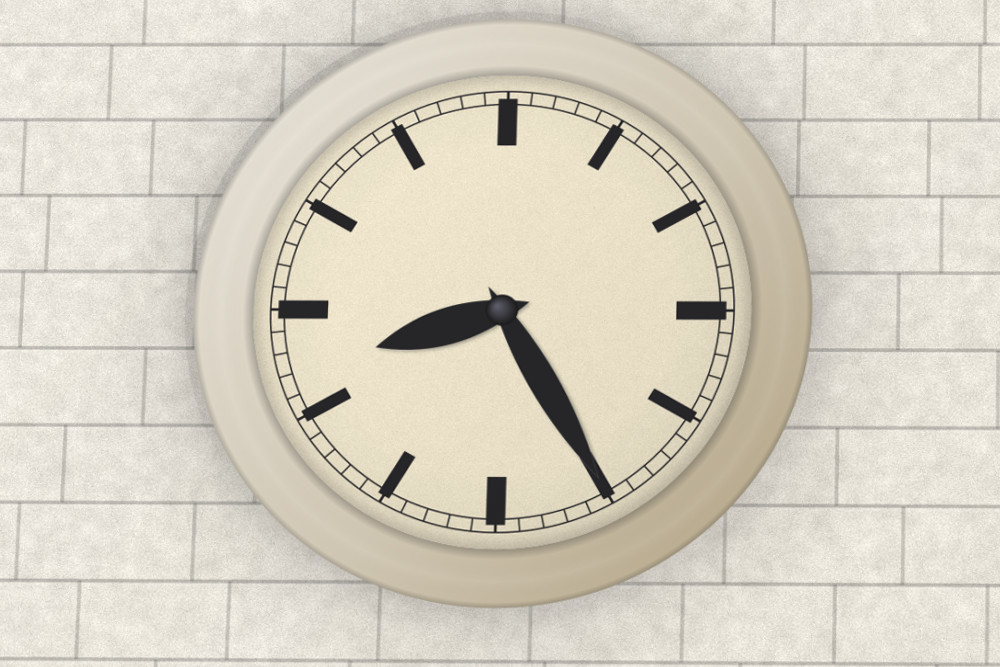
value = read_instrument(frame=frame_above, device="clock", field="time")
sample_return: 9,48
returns 8,25
